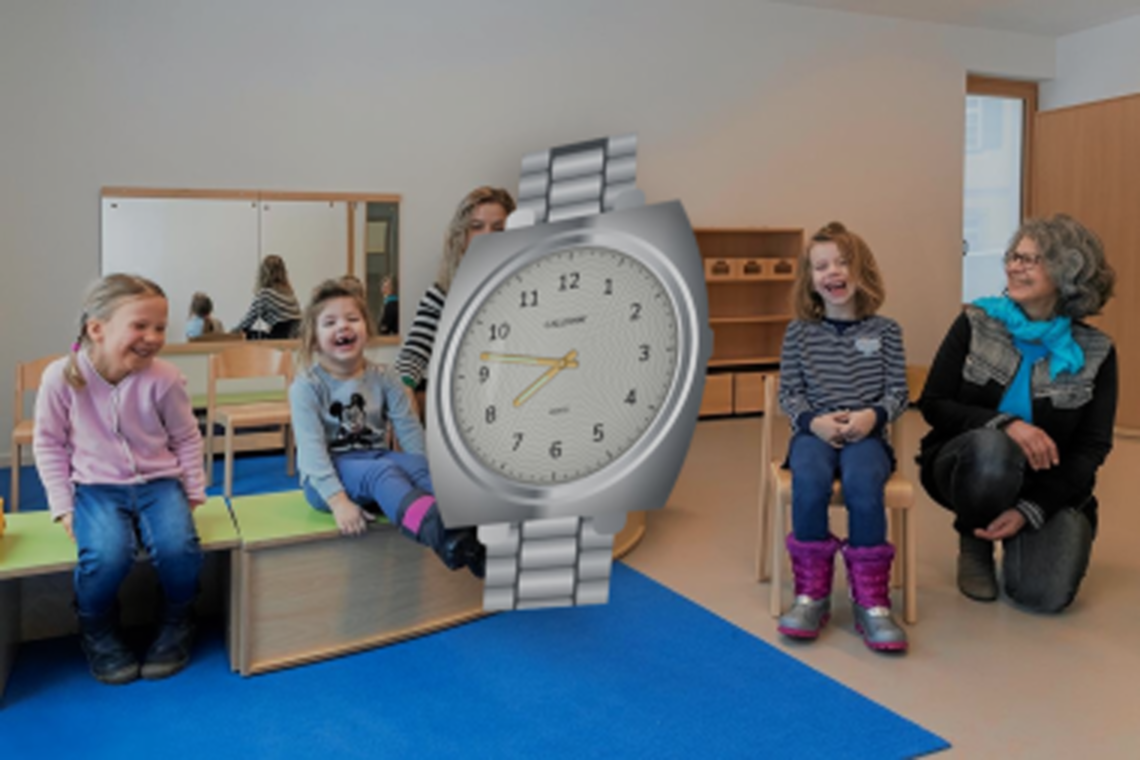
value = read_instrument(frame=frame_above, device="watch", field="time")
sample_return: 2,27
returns 7,47
